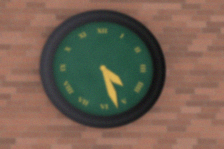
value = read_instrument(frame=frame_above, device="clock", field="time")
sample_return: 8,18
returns 4,27
